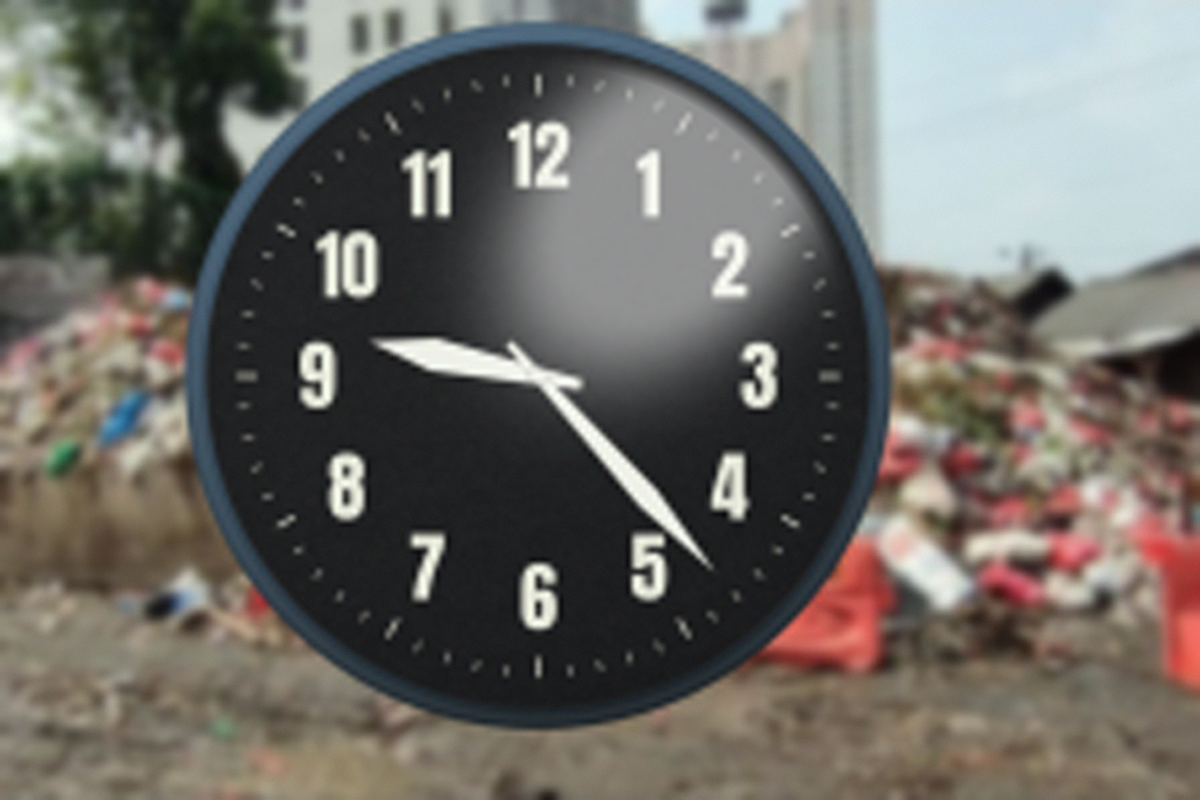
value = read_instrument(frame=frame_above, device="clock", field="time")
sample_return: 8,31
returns 9,23
